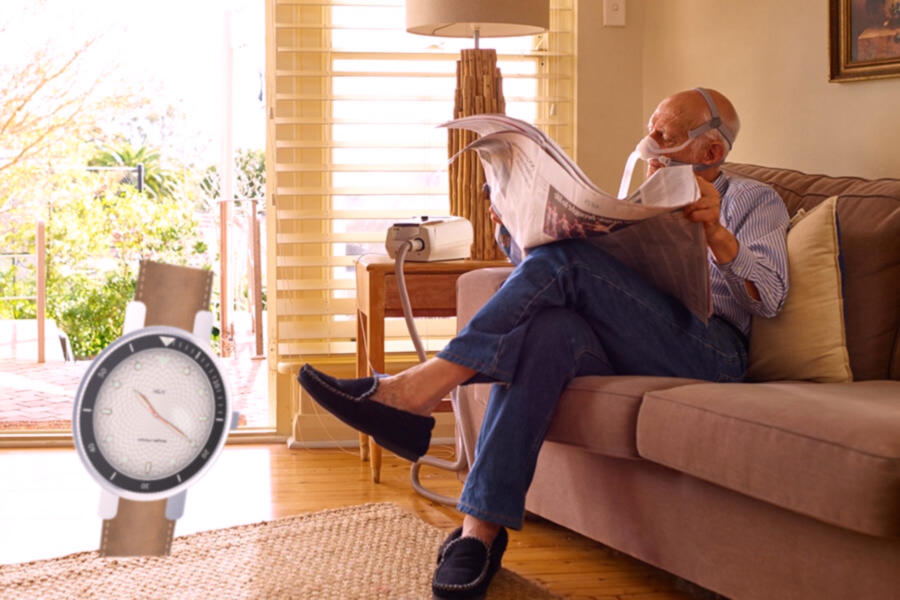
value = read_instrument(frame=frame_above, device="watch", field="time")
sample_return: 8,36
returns 10,20
